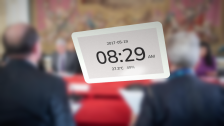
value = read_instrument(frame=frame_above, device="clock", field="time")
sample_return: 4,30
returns 8,29
